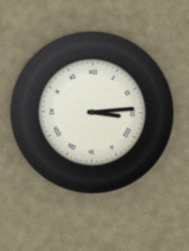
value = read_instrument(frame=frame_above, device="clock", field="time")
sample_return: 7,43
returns 3,14
